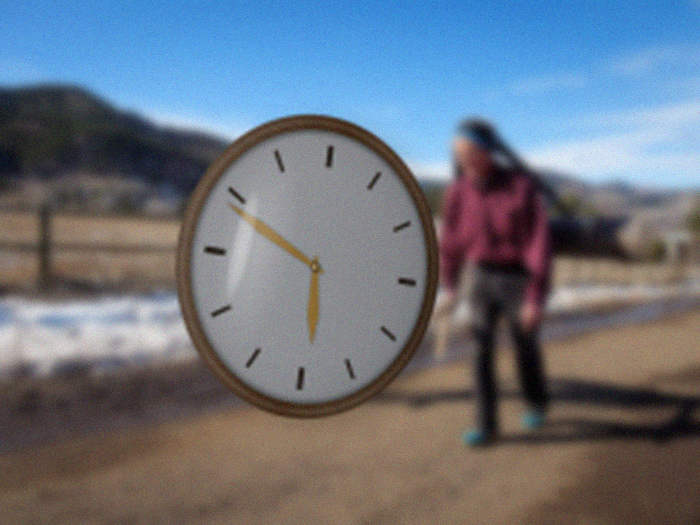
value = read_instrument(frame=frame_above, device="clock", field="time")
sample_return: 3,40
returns 5,49
